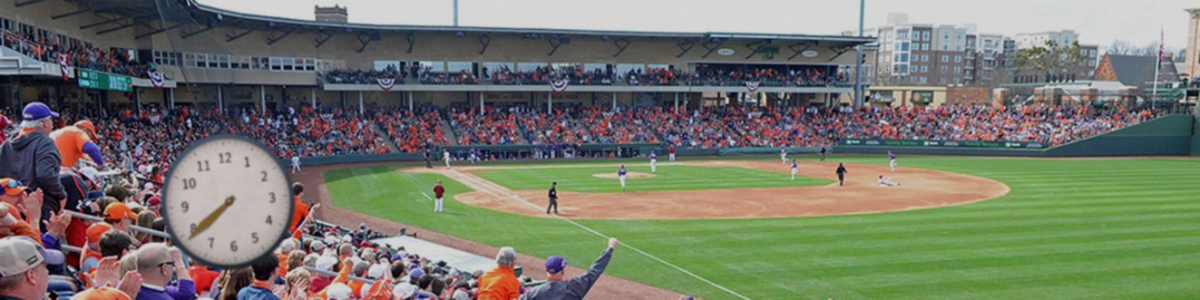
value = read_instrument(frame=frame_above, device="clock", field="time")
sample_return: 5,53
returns 7,39
